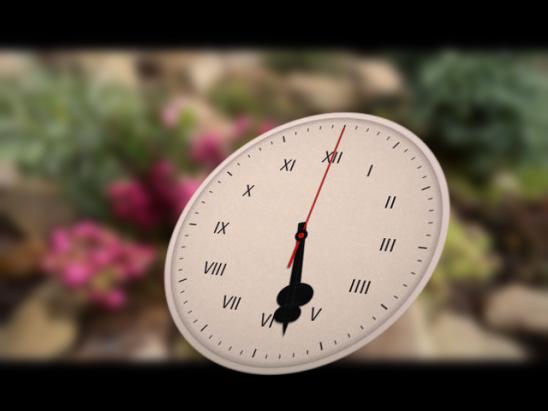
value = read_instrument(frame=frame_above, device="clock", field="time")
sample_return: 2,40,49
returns 5,28,00
